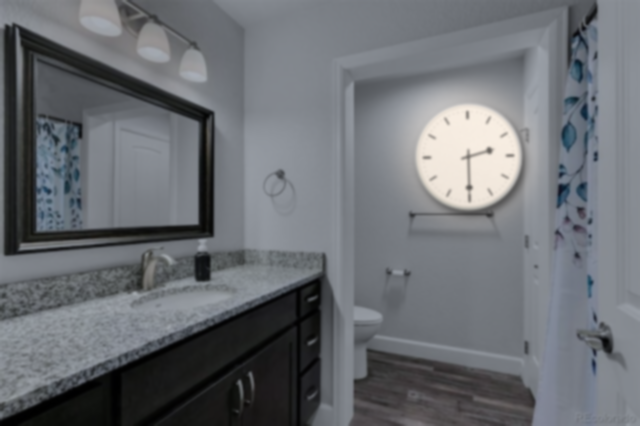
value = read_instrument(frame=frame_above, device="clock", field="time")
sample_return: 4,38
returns 2,30
